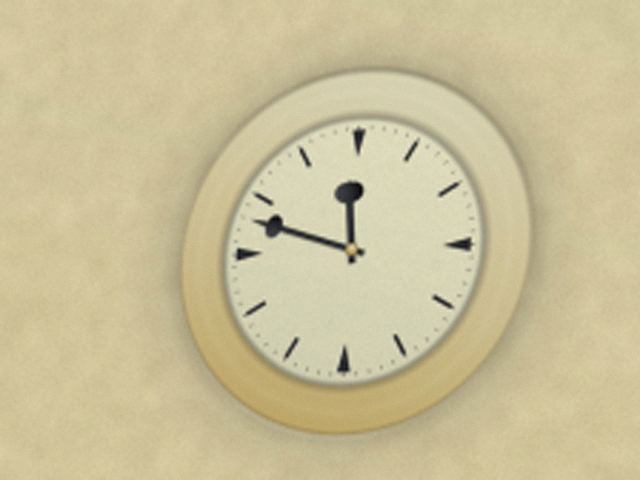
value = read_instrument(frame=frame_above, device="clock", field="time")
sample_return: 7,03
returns 11,48
